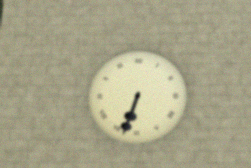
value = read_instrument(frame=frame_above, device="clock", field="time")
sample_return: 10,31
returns 6,33
